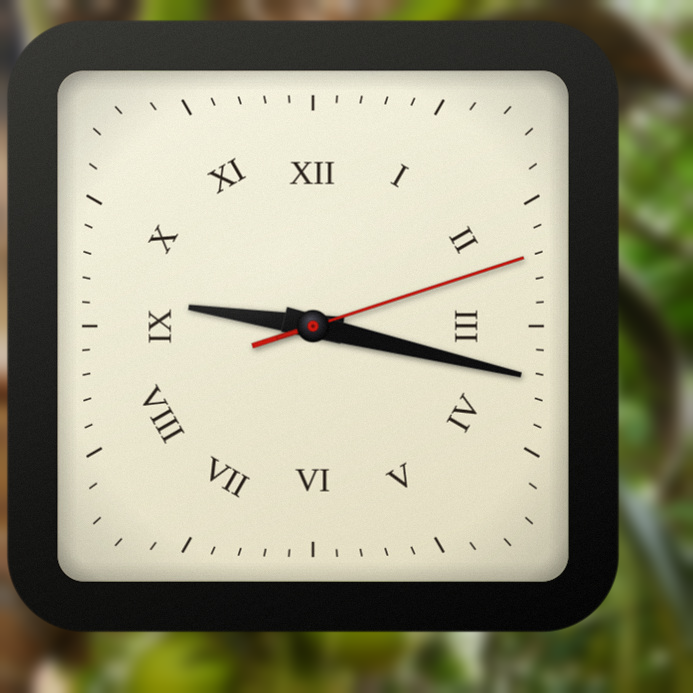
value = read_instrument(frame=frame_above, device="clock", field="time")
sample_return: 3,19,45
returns 9,17,12
